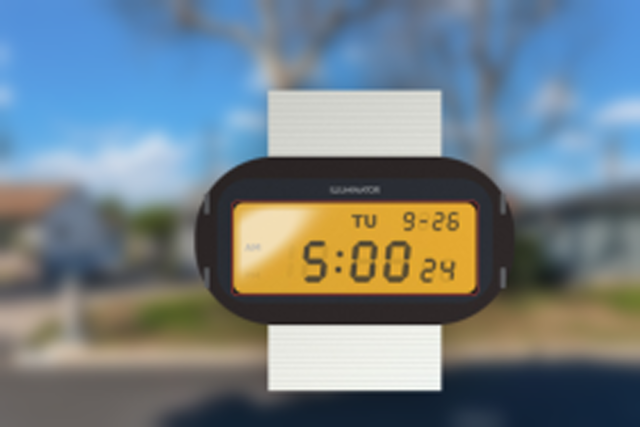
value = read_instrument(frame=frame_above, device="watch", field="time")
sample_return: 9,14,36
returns 5,00,24
